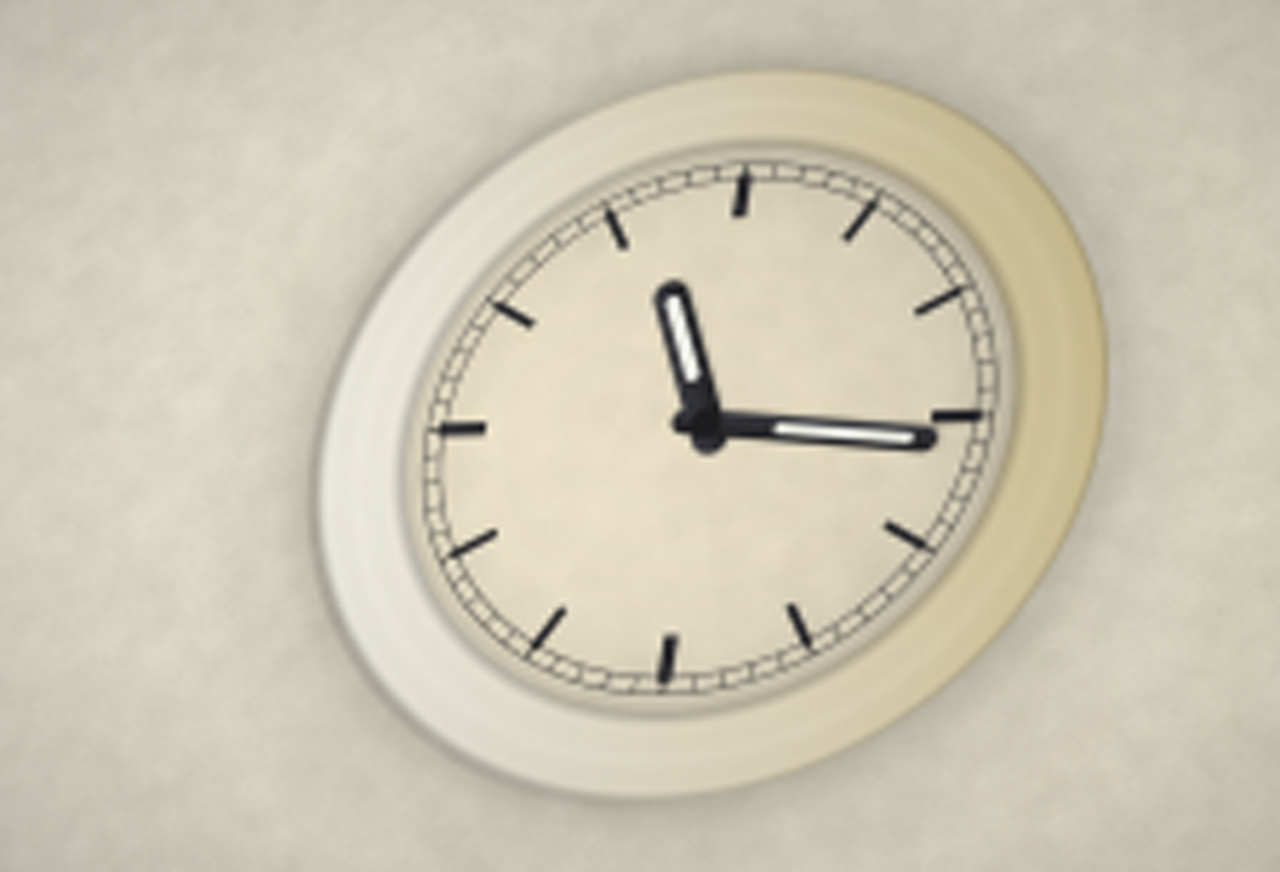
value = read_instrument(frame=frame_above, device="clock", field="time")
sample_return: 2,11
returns 11,16
